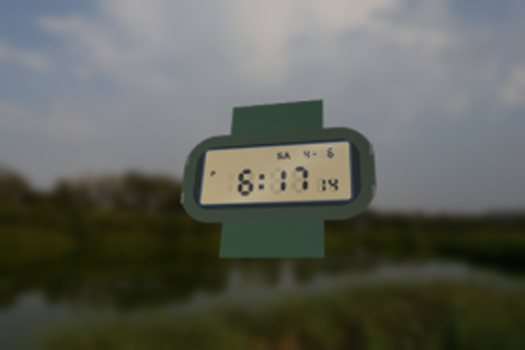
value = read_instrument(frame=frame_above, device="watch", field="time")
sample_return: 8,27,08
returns 6,17,14
